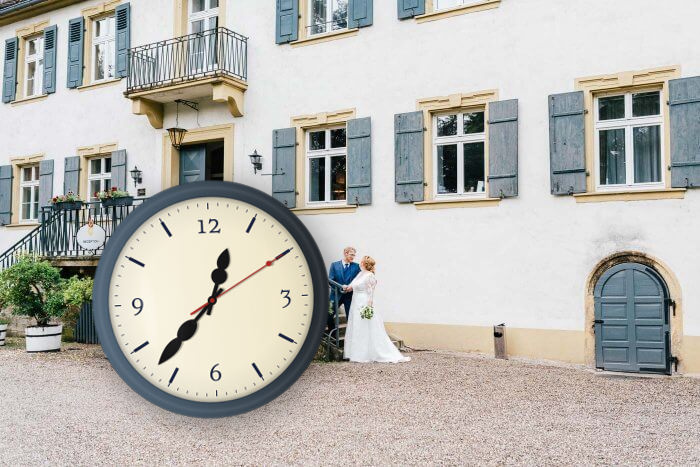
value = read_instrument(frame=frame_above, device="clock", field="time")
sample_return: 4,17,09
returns 12,37,10
